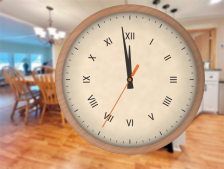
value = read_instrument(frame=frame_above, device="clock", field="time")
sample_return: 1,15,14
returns 11,58,35
